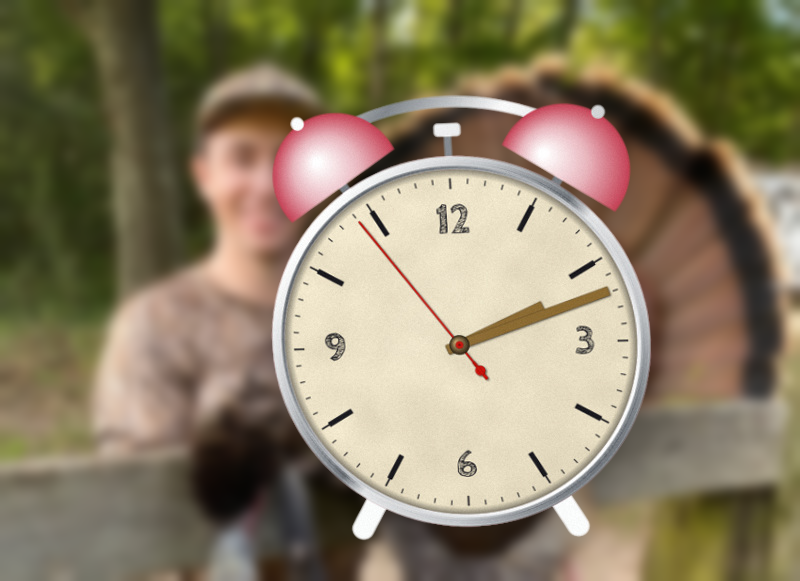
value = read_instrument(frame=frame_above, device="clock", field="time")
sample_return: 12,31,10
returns 2,11,54
